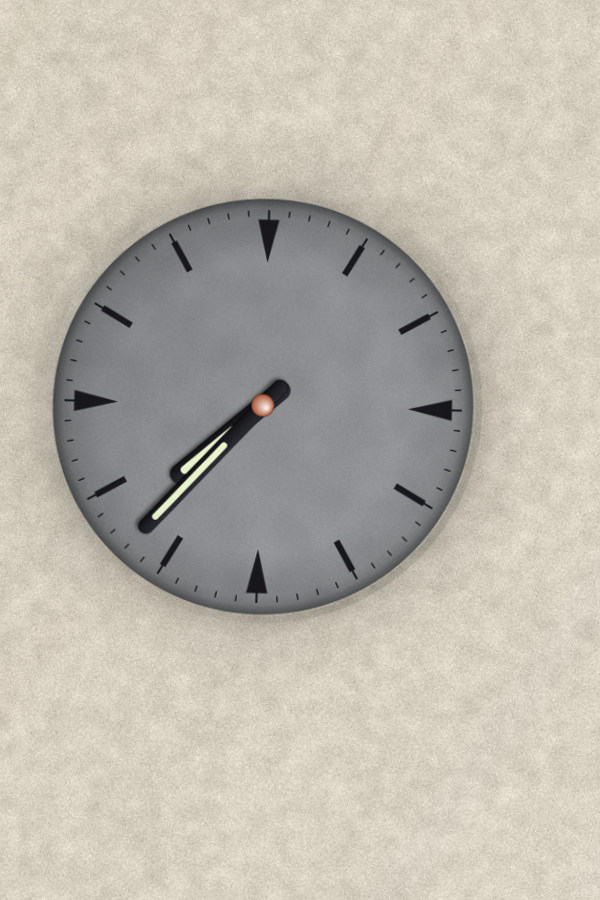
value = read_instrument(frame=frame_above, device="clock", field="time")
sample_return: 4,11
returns 7,37
